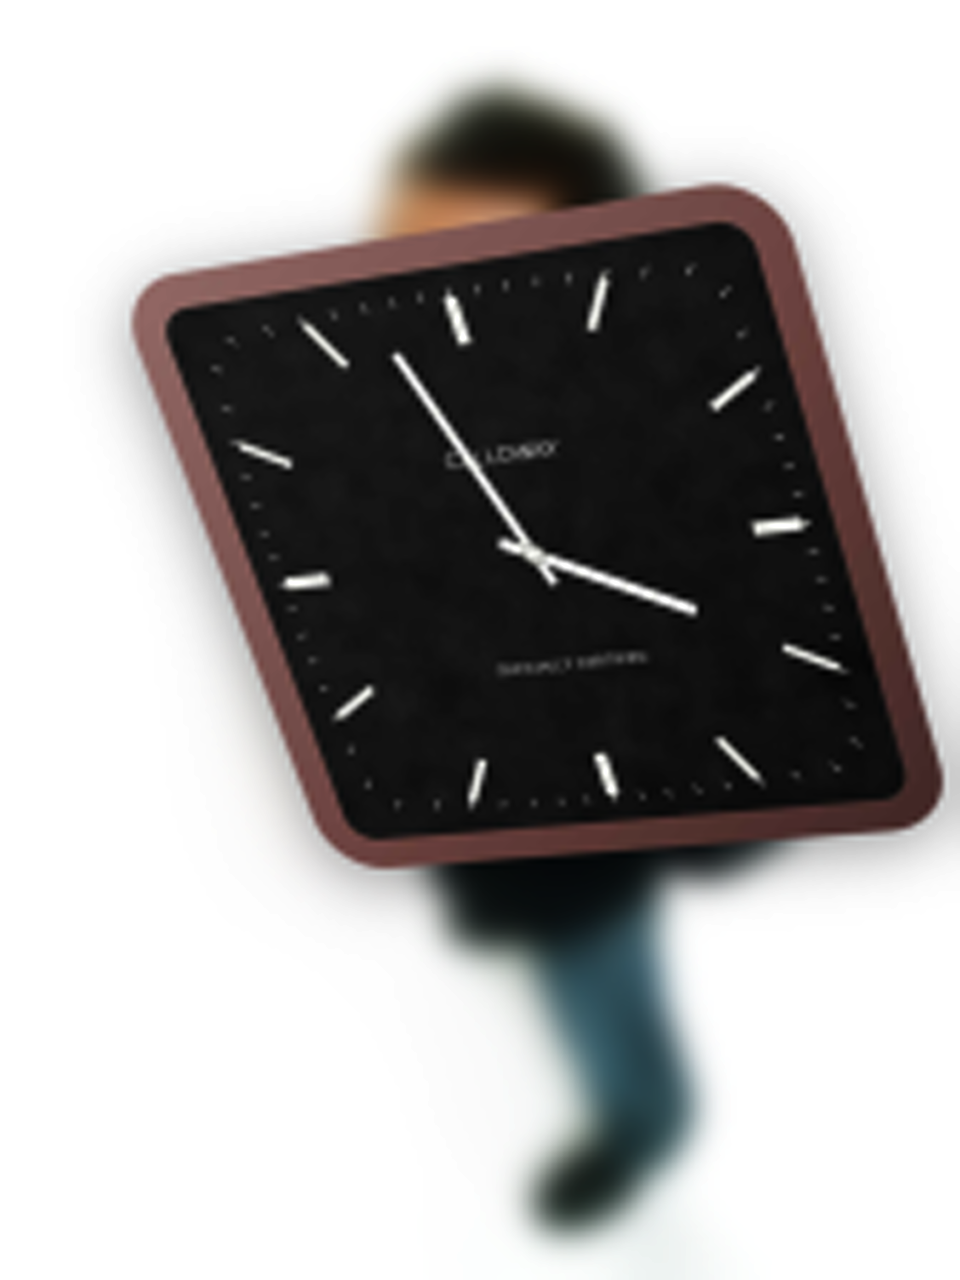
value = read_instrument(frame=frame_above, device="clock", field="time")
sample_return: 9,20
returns 3,57
